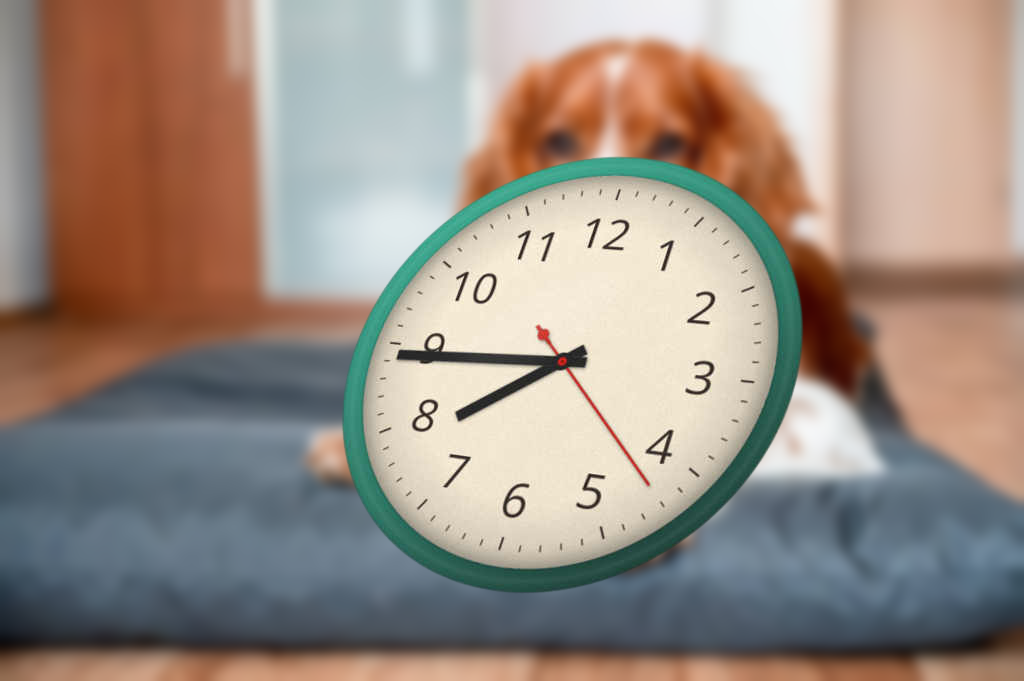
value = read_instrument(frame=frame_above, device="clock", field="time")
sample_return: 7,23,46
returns 7,44,22
